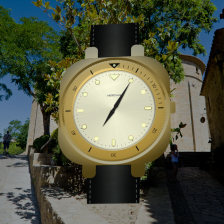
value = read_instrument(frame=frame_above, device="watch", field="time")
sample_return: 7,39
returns 7,05
